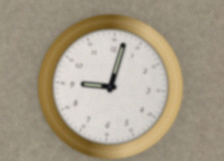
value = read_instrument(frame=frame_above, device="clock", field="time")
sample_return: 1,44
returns 9,02
